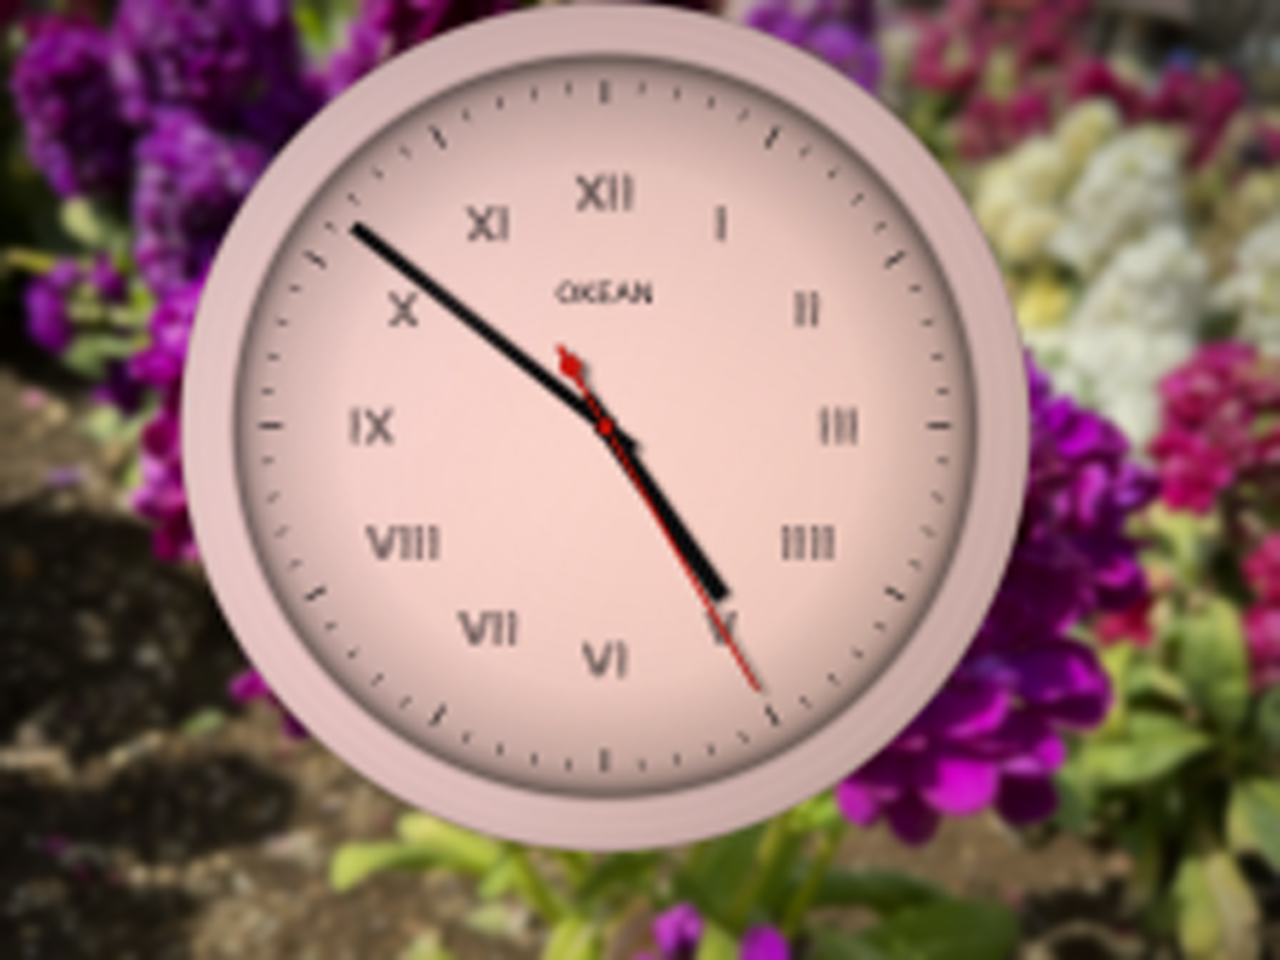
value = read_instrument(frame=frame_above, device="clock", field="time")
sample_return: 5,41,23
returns 4,51,25
